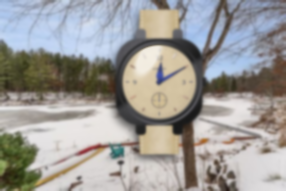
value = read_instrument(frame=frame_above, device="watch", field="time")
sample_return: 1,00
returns 12,10
